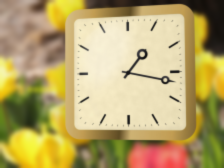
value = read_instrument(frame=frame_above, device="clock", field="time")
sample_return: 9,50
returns 1,17
